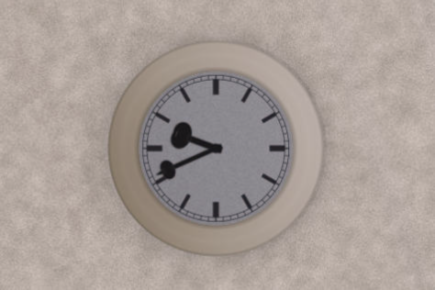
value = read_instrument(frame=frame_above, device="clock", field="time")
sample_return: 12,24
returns 9,41
